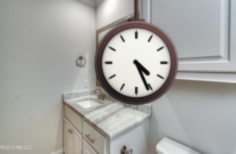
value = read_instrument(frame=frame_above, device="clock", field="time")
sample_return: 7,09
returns 4,26
